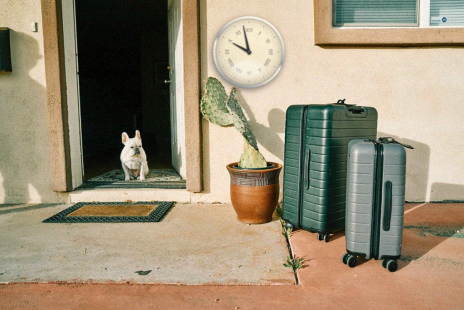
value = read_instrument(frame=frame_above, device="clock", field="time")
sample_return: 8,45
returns 9,58
